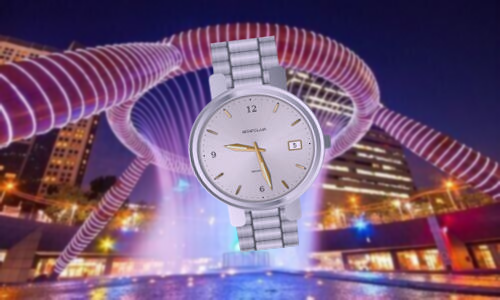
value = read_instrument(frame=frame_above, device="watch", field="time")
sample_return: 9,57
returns 9,28
